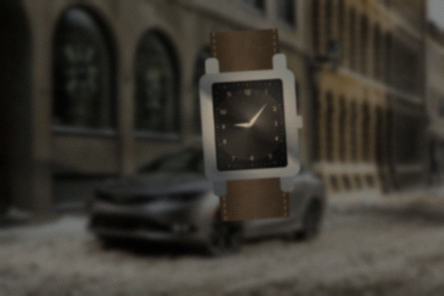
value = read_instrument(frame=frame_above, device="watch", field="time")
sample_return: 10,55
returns 9,07
